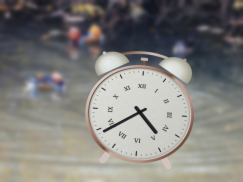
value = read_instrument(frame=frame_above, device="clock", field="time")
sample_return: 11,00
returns 4,39
